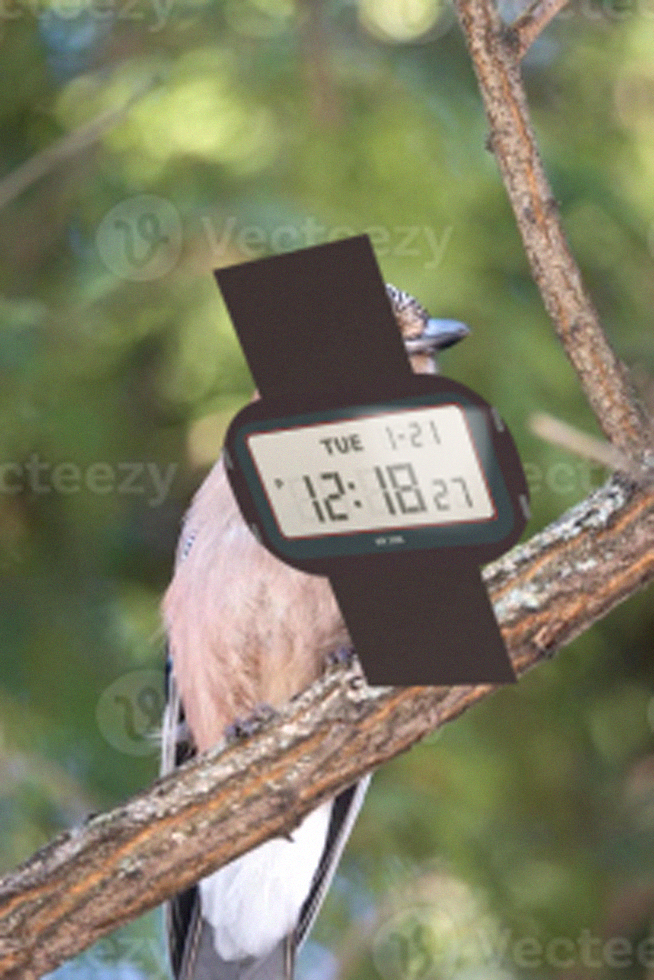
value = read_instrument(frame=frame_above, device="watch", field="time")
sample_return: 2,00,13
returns 12,18,27
